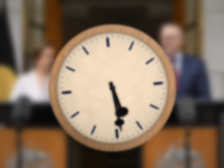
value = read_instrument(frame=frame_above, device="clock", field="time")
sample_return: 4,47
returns 5,29
